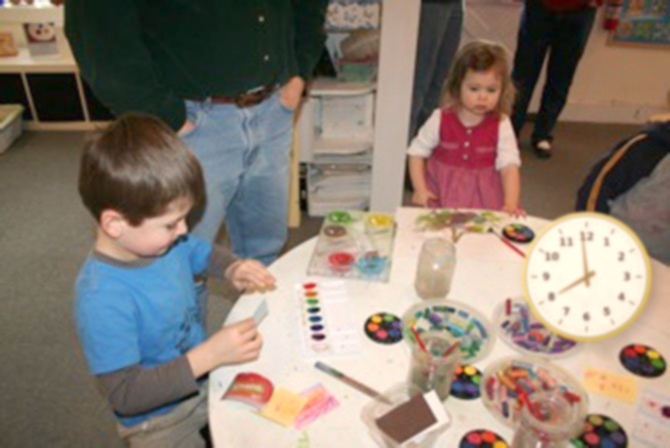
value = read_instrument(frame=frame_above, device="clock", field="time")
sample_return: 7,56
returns 7,59
